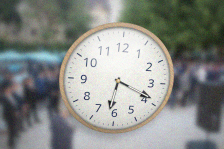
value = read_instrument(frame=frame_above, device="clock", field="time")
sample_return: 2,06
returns 6,19
